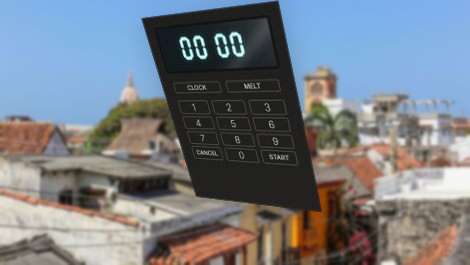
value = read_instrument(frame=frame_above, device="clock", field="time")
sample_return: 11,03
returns 0,00
